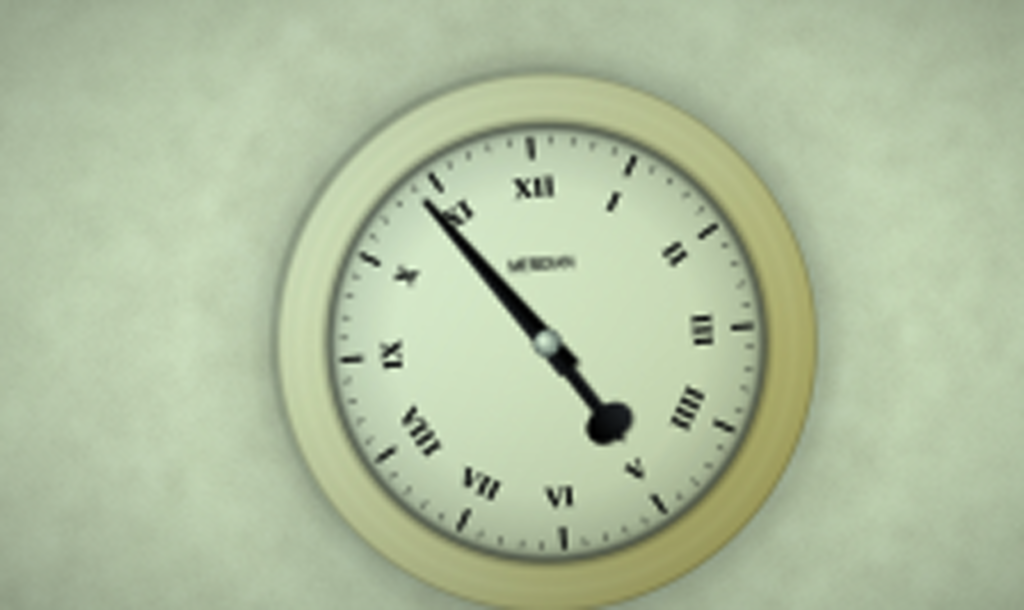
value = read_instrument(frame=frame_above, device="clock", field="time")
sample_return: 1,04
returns 4,54
